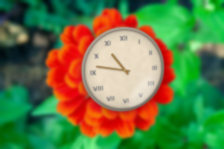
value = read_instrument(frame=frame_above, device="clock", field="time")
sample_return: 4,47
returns 10,47
